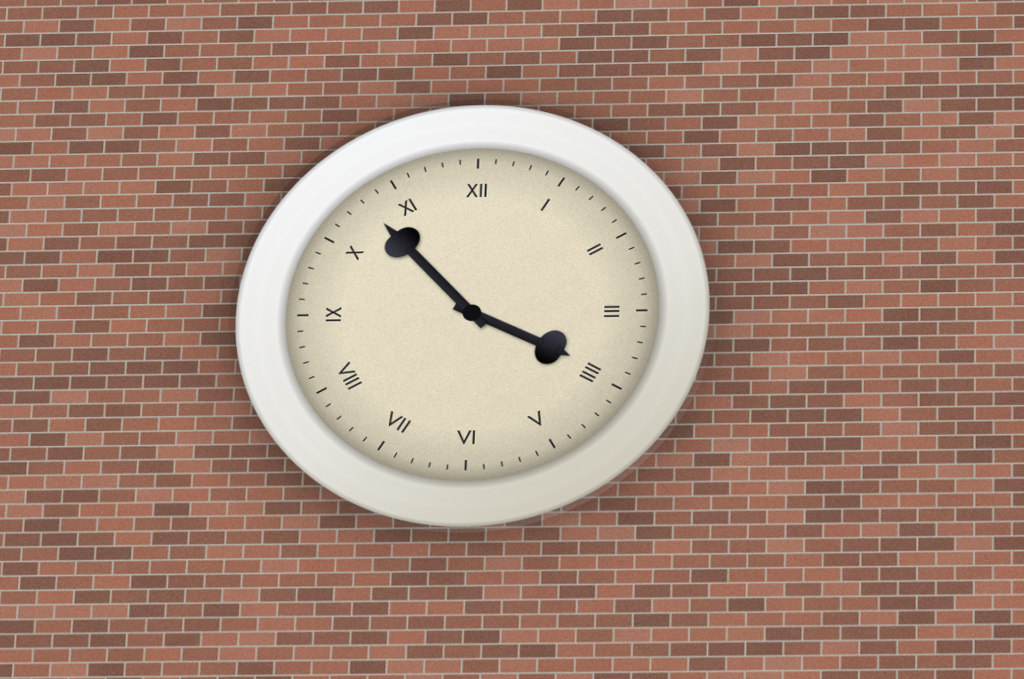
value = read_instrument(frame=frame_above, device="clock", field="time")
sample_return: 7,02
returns 3,53
